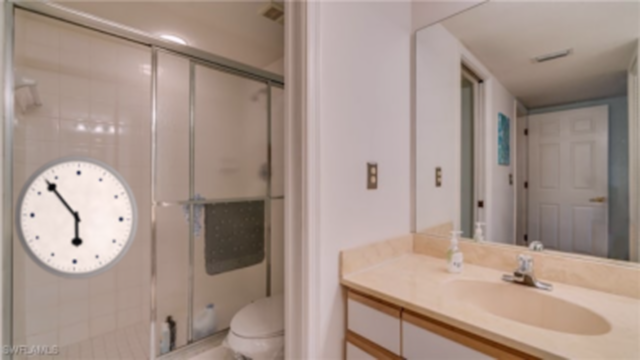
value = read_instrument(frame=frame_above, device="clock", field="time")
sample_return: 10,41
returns 5,53
